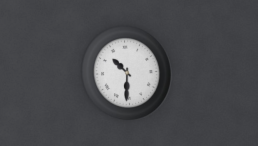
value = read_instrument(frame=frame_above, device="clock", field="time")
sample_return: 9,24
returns 10,31
